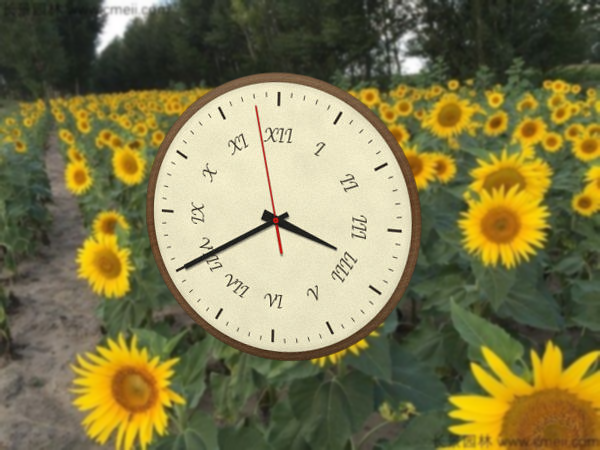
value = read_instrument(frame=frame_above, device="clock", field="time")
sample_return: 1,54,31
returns 3,39,58
